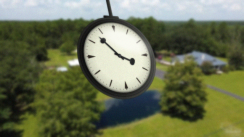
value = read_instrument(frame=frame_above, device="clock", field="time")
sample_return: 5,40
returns 3,53
